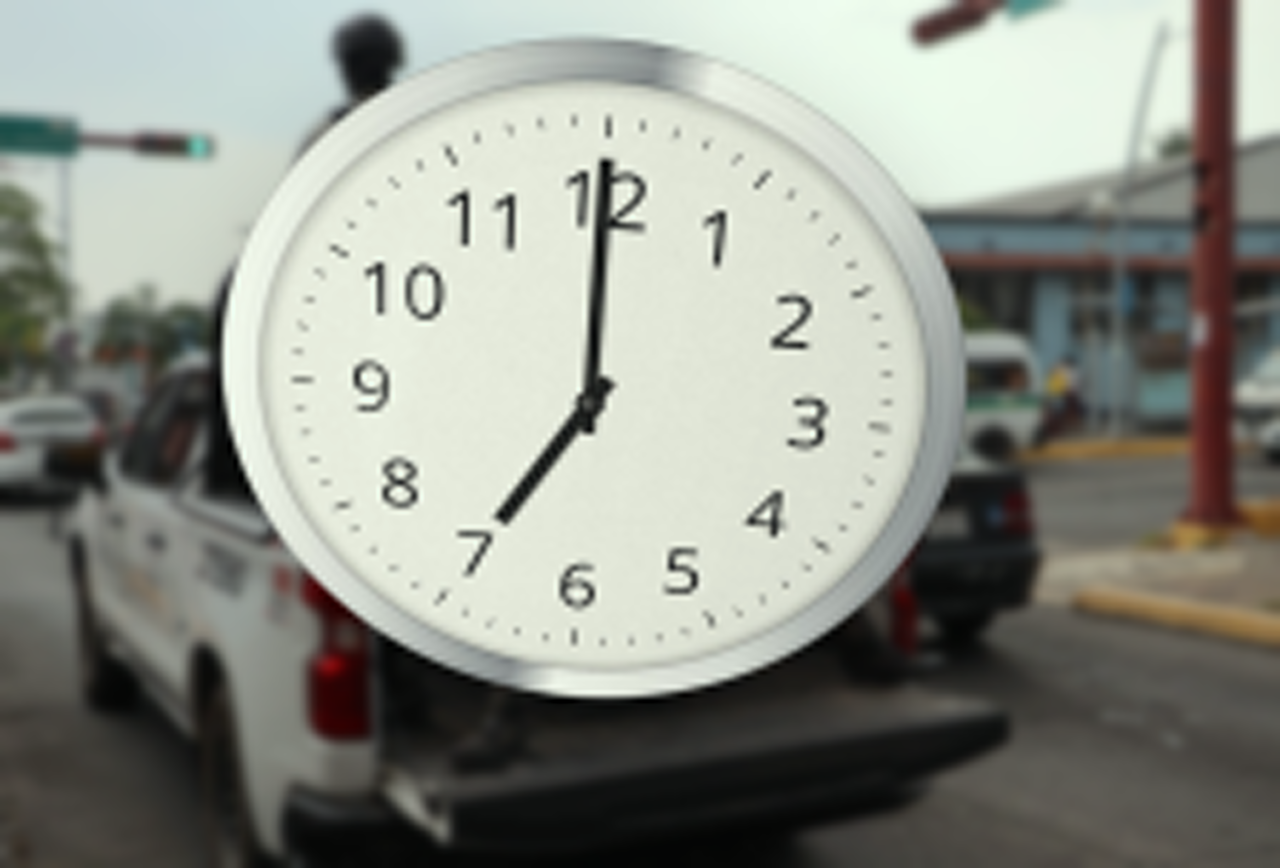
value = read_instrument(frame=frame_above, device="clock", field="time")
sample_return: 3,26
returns 7,00
